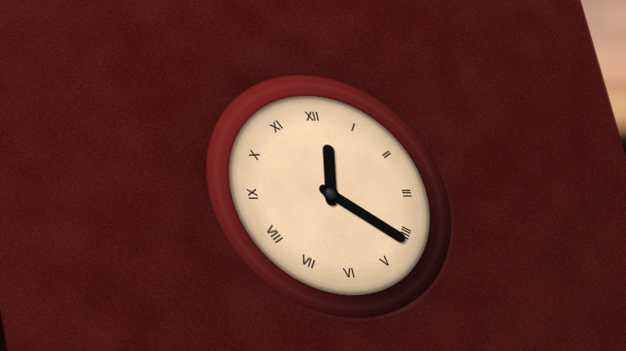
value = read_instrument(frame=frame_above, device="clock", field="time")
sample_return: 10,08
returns 12,21
